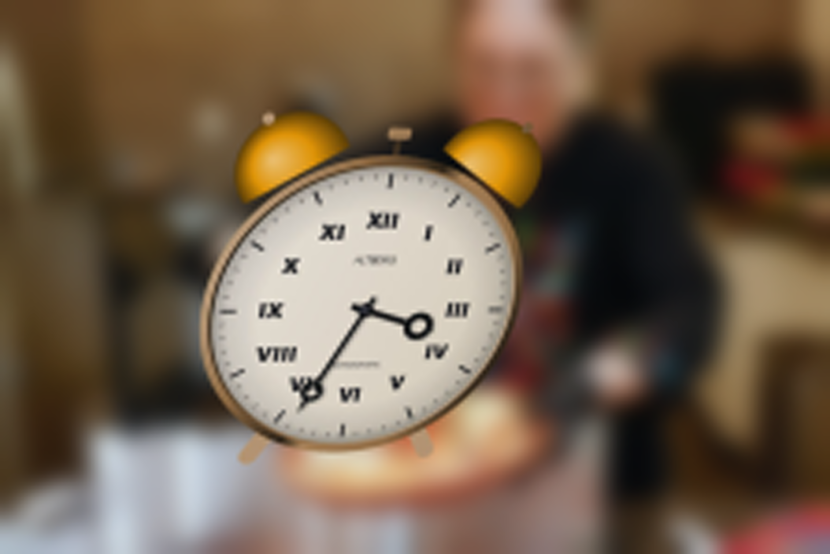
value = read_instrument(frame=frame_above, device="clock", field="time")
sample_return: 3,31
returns 3,34
